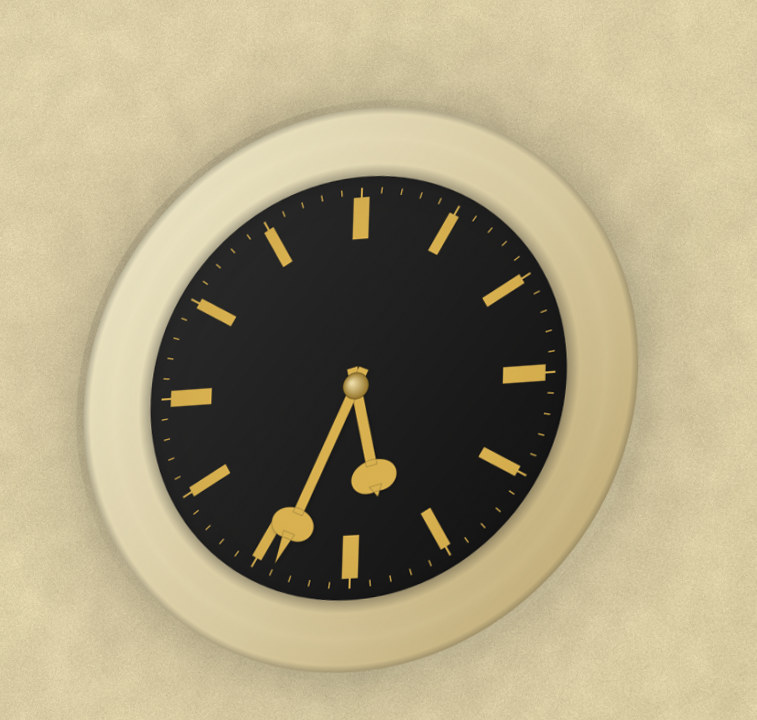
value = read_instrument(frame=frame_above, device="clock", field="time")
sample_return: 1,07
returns 5,34
